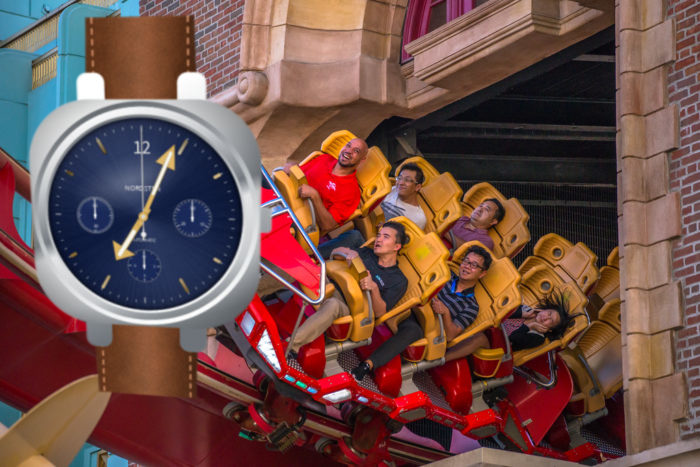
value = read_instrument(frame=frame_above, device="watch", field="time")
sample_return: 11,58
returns 7,04
